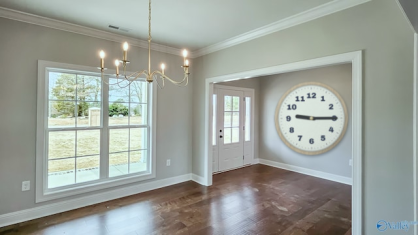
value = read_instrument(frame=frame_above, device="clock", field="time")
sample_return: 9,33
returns 9,15
